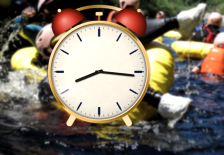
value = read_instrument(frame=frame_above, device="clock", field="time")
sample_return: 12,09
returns 8,16
